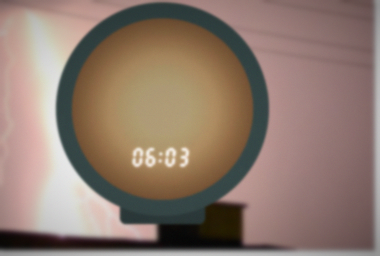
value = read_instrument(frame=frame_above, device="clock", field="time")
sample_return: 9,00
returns 6,03
